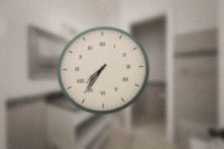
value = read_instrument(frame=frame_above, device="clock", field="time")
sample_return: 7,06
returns 7,36
